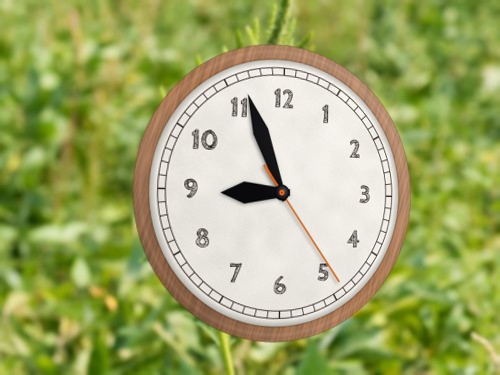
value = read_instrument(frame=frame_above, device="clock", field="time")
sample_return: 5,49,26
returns 8,56,24
